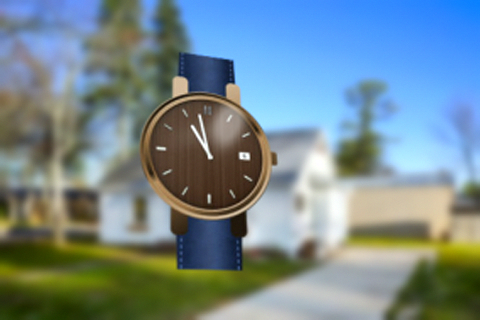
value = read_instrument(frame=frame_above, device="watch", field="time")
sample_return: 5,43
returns 10,58
